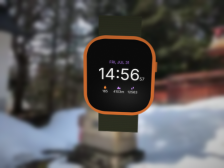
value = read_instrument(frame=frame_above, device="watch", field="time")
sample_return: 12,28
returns 14,56
